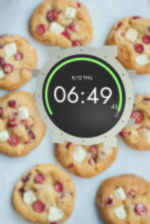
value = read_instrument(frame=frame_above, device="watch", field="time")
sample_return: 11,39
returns 6,49
